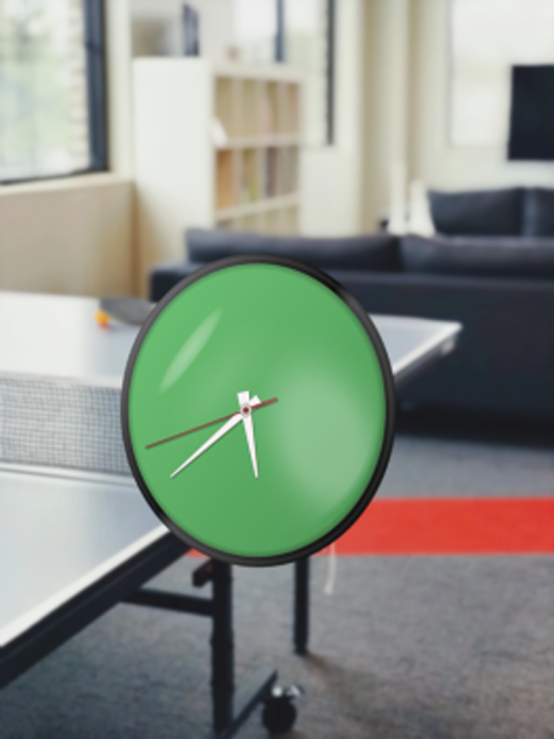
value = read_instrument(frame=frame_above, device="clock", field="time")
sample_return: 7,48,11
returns 5,38,42
